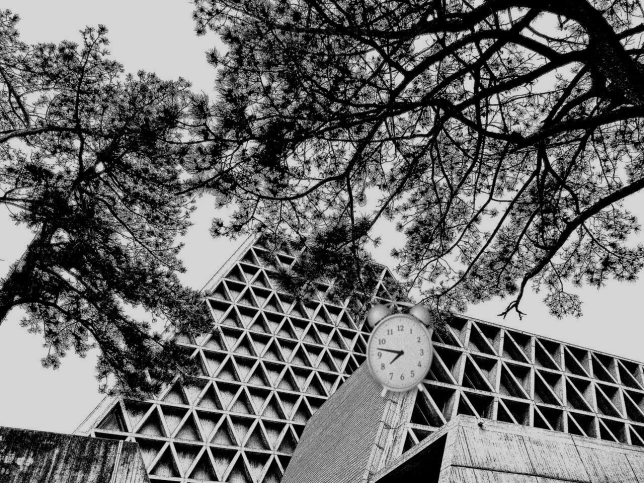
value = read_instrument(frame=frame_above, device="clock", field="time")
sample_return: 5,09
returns 7,47
